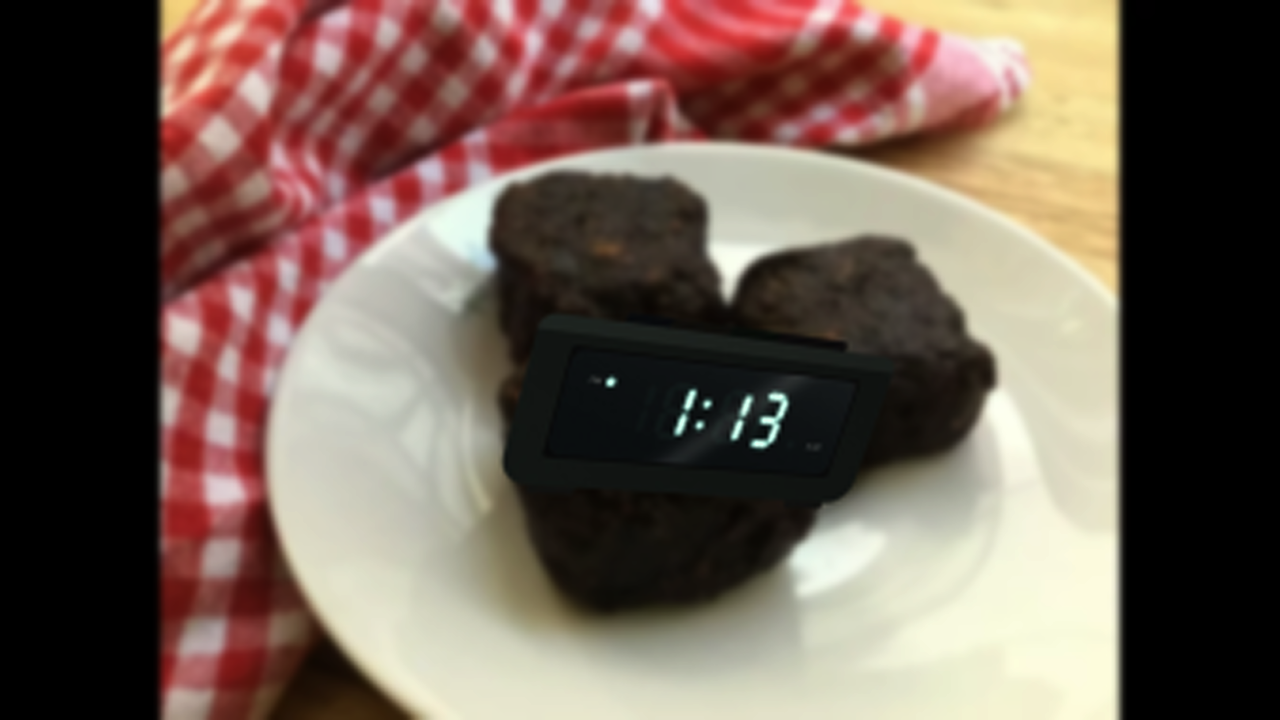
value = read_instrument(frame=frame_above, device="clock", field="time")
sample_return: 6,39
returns 1,13
